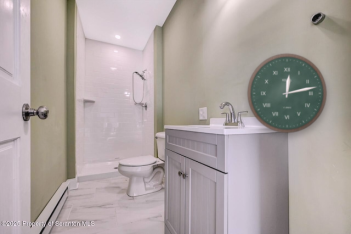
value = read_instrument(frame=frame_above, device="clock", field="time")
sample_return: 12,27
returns 12,13
